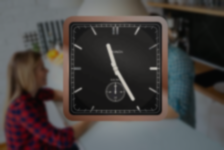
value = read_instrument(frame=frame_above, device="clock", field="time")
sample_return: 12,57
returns 11,25
